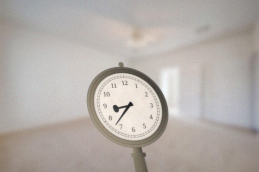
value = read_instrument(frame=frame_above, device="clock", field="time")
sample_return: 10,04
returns 8,37
